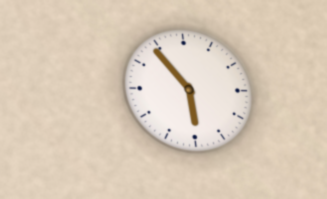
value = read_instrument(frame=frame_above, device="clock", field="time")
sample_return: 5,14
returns 5,54
